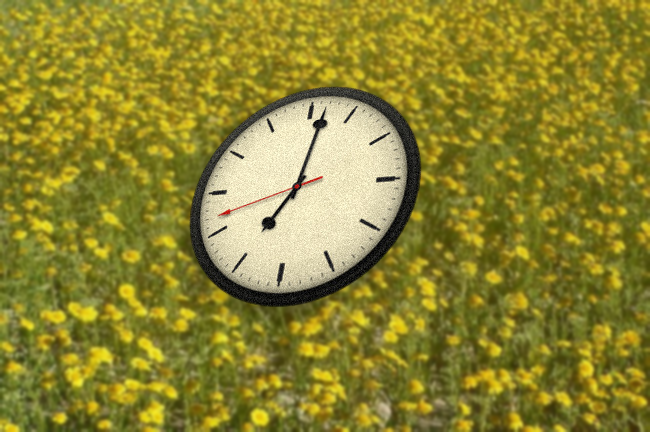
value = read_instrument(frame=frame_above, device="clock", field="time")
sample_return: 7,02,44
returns 7,01,42
